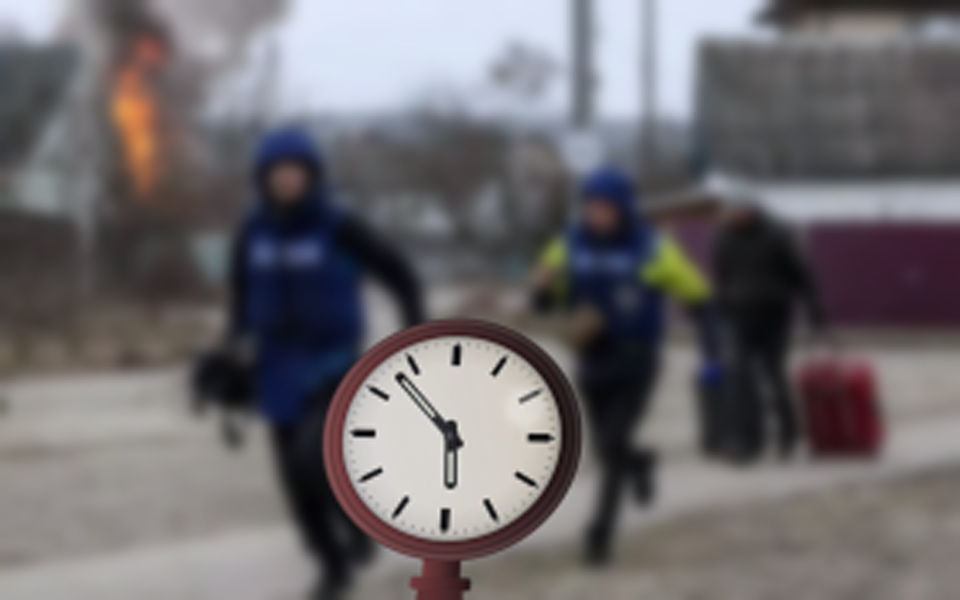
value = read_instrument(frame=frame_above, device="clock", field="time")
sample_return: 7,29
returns 5,53
